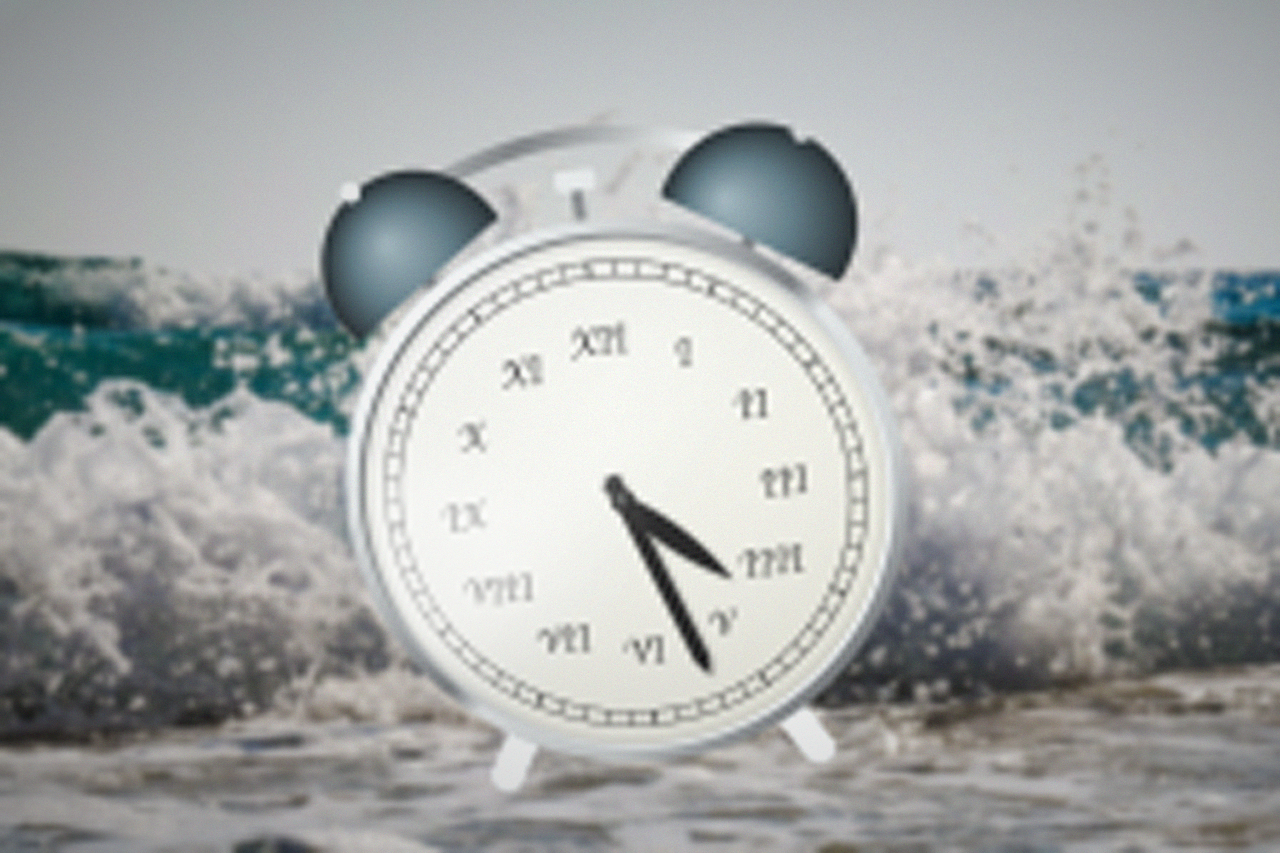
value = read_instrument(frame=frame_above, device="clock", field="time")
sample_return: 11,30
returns 4,27
